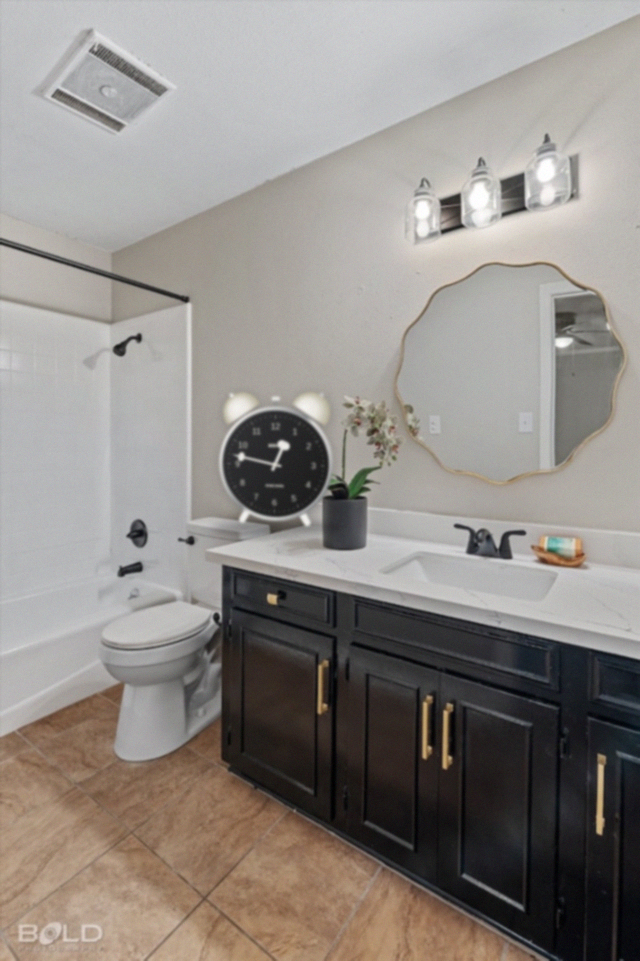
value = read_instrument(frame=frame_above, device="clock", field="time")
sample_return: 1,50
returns 12,47
